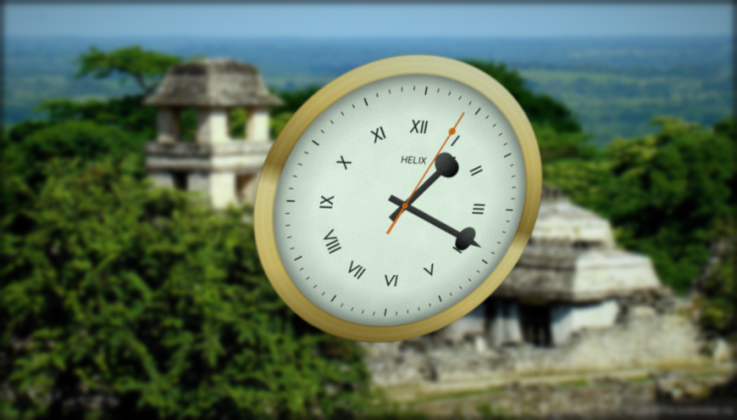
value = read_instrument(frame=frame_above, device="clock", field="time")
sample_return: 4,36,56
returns 1,19,04
